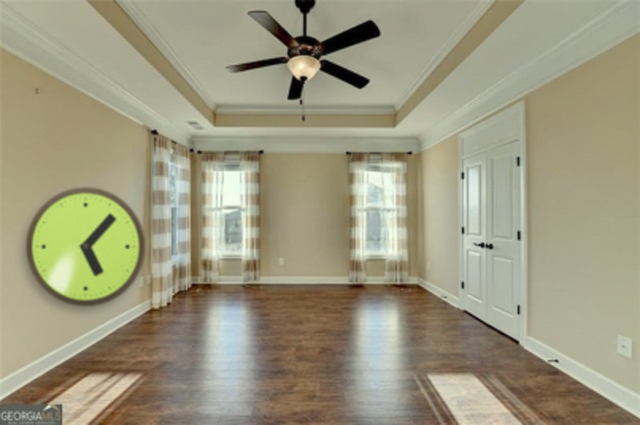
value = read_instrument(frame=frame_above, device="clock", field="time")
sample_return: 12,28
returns 5,07
